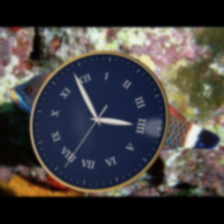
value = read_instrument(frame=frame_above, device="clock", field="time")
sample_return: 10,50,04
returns 3,58,39
